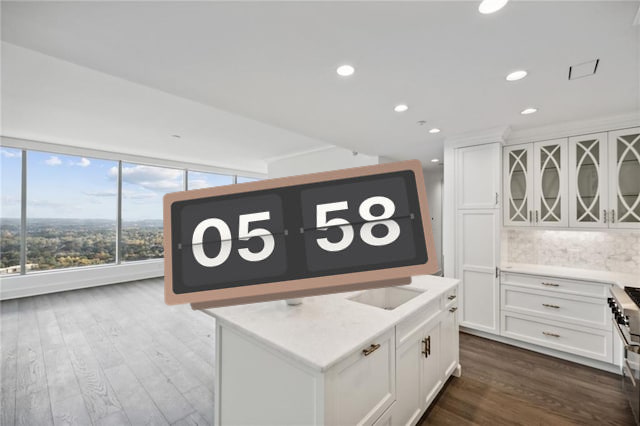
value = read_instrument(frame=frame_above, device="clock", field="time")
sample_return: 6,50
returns 5,58
